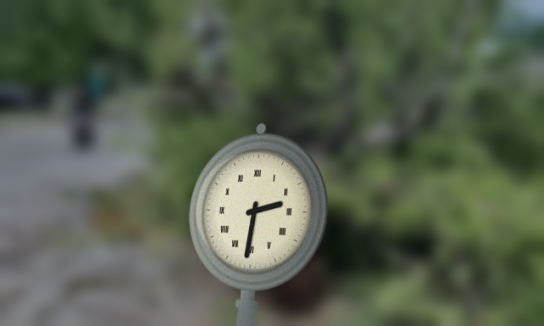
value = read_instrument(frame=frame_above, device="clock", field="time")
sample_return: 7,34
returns 2,31
